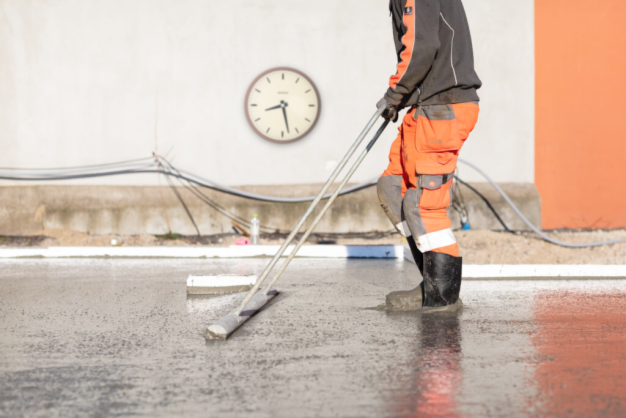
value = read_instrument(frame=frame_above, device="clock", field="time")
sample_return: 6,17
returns 8,28
